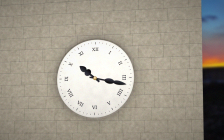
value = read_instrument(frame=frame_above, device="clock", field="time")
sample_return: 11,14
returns 10,17
